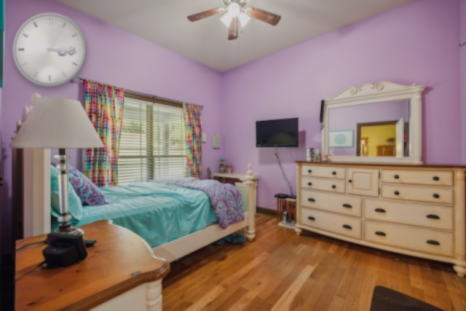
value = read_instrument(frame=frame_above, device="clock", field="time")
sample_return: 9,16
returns 3,16
